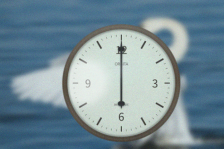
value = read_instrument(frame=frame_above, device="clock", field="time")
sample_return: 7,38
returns 6,00
